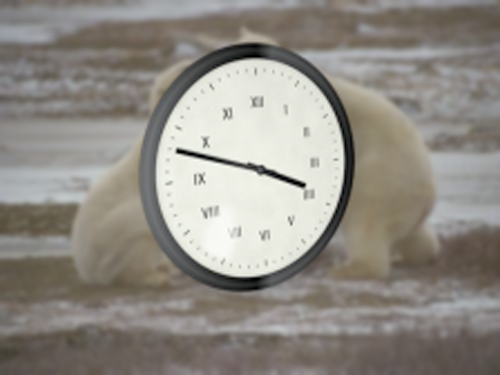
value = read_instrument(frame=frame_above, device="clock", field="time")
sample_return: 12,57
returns 3,48
